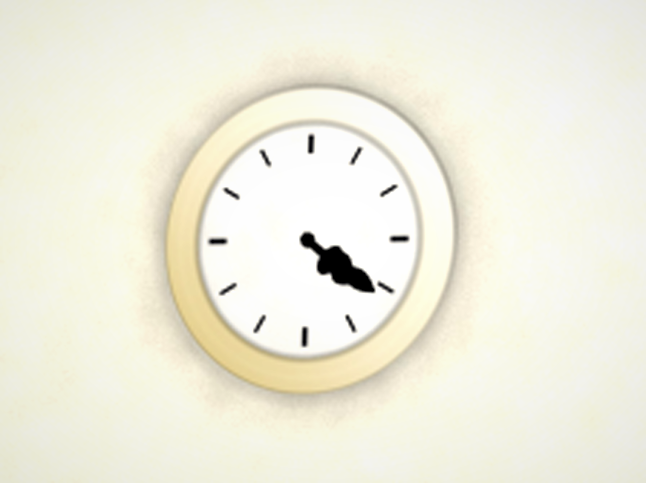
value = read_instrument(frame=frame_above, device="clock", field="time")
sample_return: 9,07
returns 4,21
